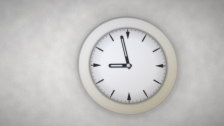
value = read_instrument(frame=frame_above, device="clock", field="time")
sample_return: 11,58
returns 8,58
